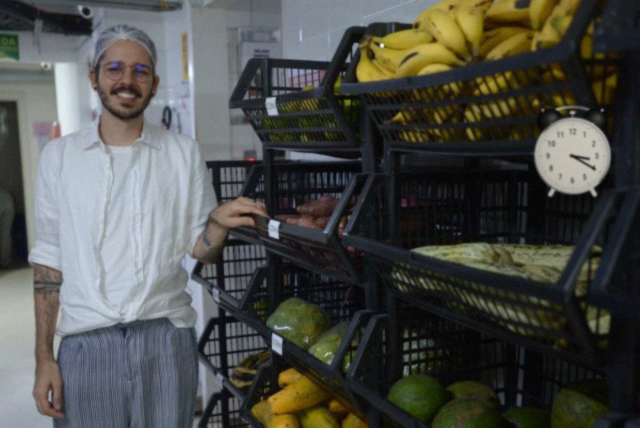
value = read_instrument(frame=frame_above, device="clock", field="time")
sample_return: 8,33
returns 3,20
